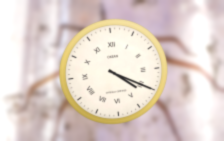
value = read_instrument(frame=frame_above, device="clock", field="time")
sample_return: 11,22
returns 4,20
